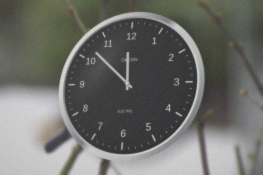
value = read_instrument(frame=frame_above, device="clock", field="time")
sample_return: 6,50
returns 11,52
